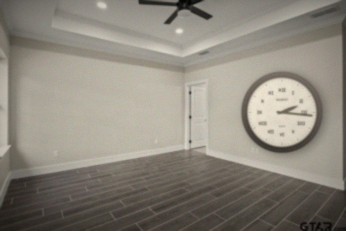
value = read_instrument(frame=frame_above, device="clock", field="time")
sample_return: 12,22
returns 2,16
